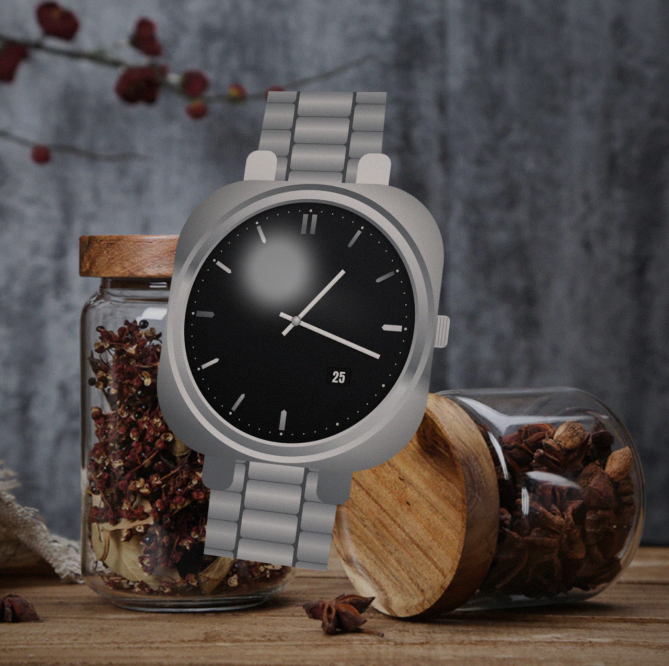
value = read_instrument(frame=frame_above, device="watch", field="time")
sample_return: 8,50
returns 1,18
